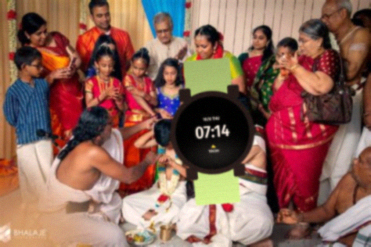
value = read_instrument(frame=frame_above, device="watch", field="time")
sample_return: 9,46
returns 7,14
